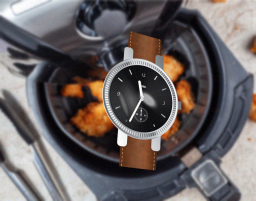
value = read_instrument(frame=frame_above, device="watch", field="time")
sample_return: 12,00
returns 11,34
